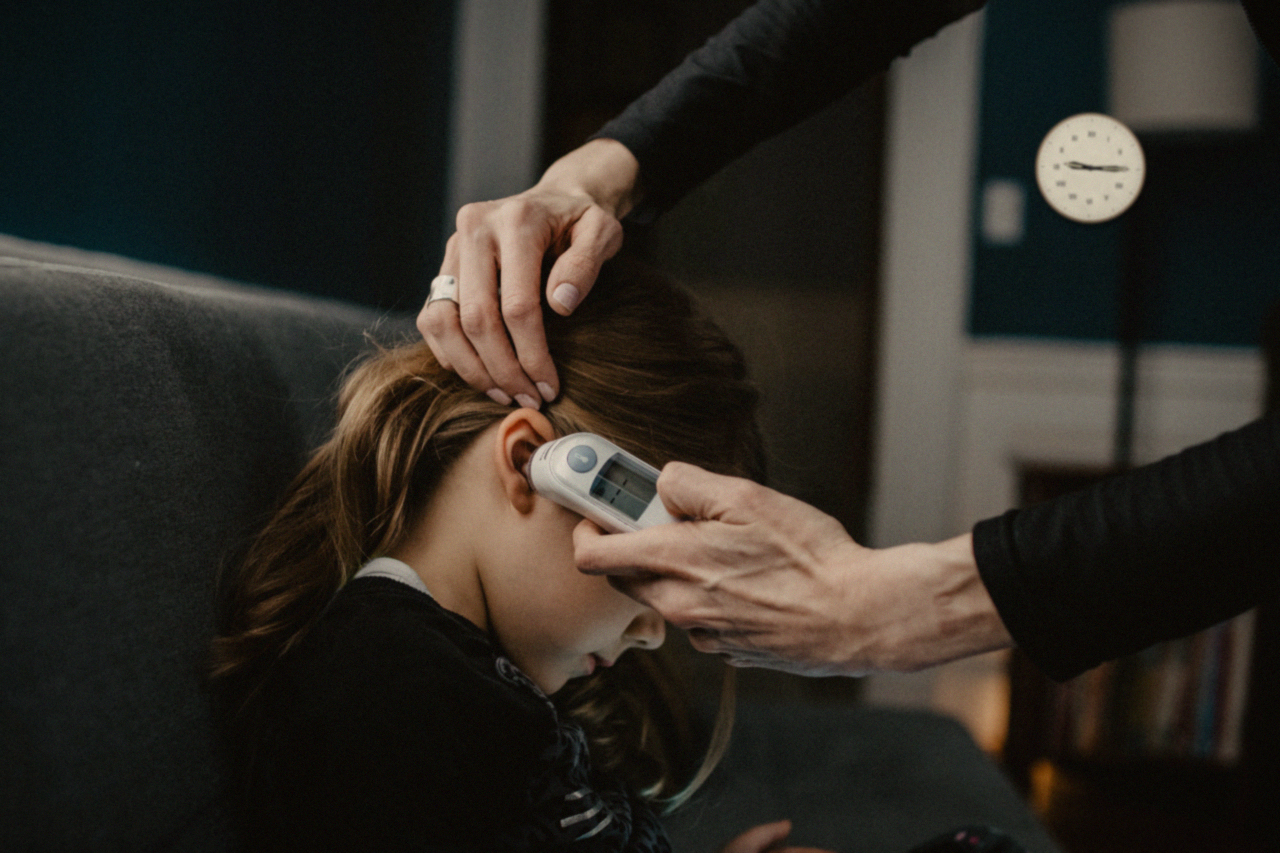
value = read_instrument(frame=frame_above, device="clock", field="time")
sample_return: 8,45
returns 9,15
